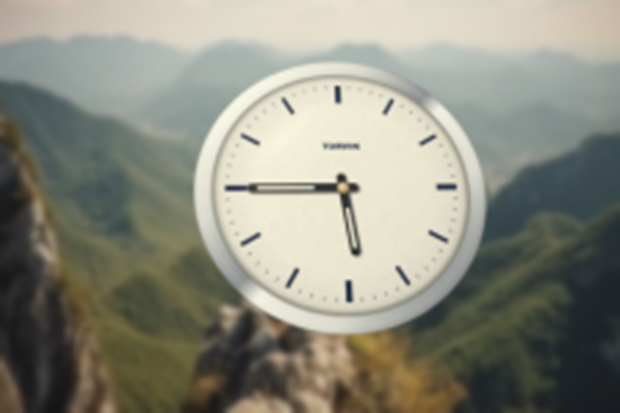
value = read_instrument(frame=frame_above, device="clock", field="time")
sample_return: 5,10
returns 5,45
